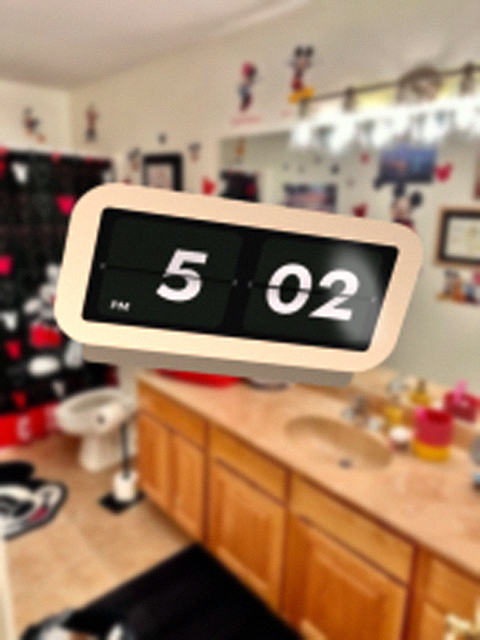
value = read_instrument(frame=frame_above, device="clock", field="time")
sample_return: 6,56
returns 5,02
